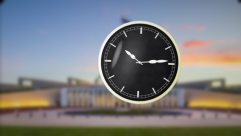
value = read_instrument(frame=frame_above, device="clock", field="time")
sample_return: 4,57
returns 10,14
